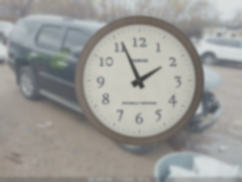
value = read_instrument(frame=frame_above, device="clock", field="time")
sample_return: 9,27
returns 1,56
